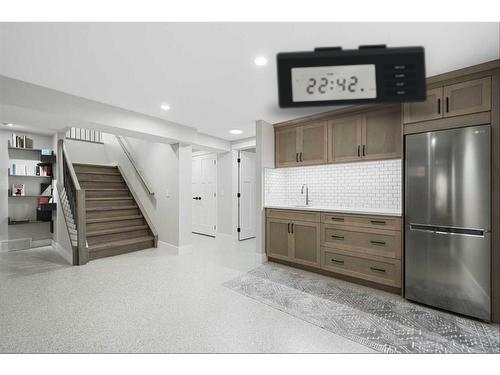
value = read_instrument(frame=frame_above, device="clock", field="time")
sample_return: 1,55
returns 22,42
